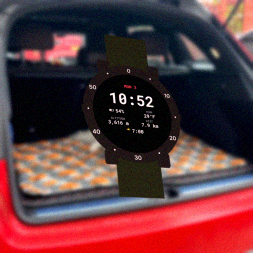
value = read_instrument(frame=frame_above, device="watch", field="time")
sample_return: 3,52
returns 10,52
